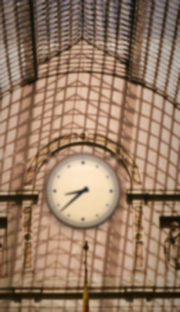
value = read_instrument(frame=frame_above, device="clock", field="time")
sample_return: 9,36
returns 8,38
